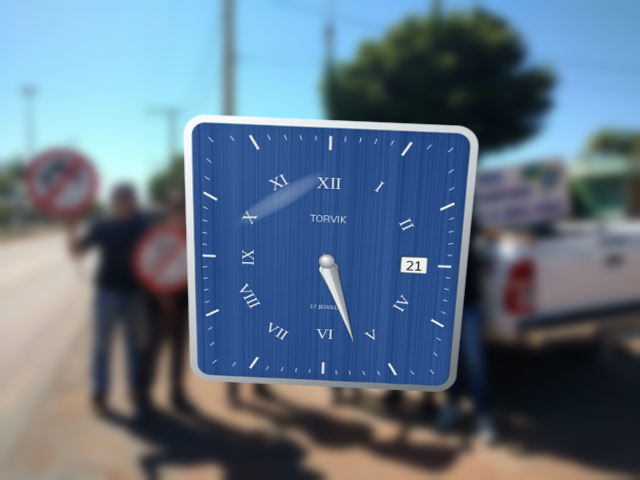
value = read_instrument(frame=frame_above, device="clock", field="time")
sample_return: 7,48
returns 5,27
